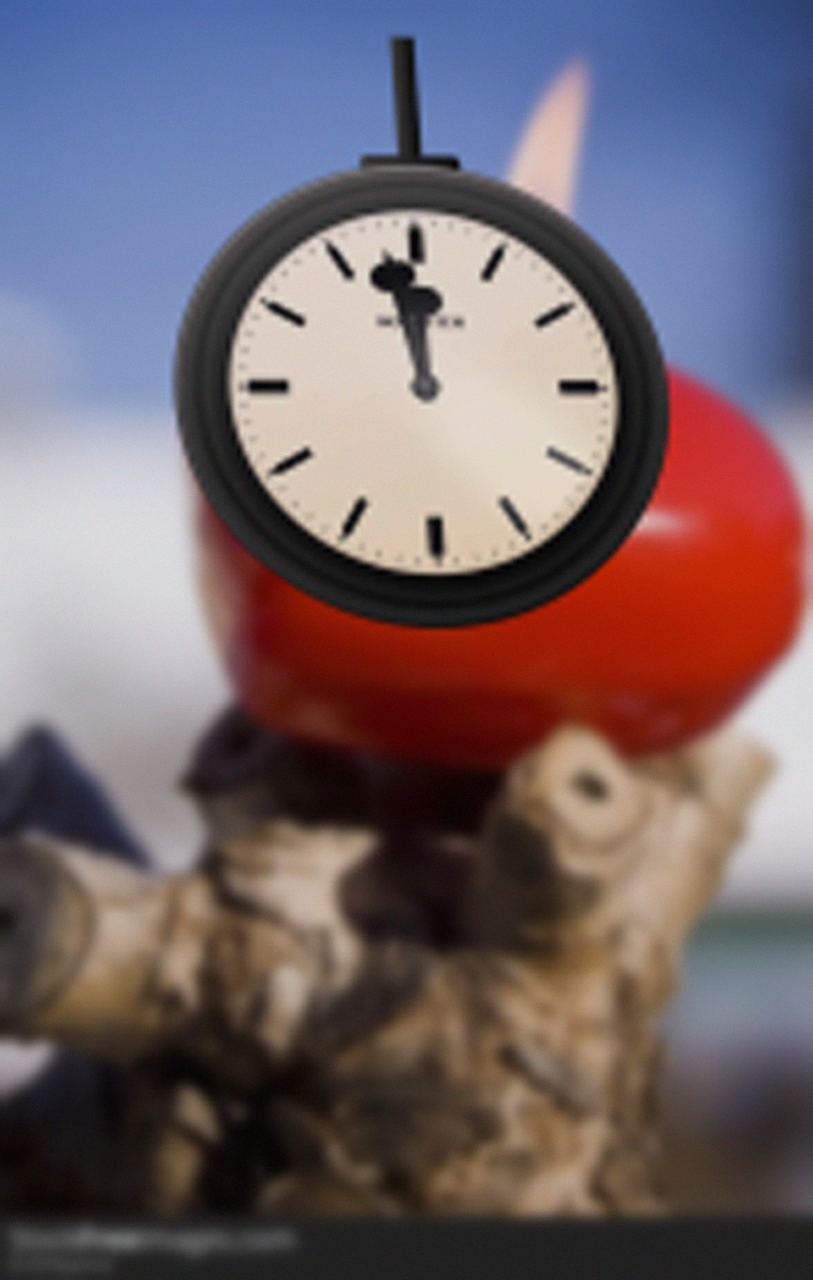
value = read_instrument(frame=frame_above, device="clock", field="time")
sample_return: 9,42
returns 11,58
